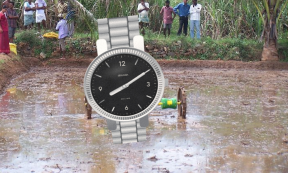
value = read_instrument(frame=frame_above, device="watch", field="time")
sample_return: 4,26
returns 8,10
